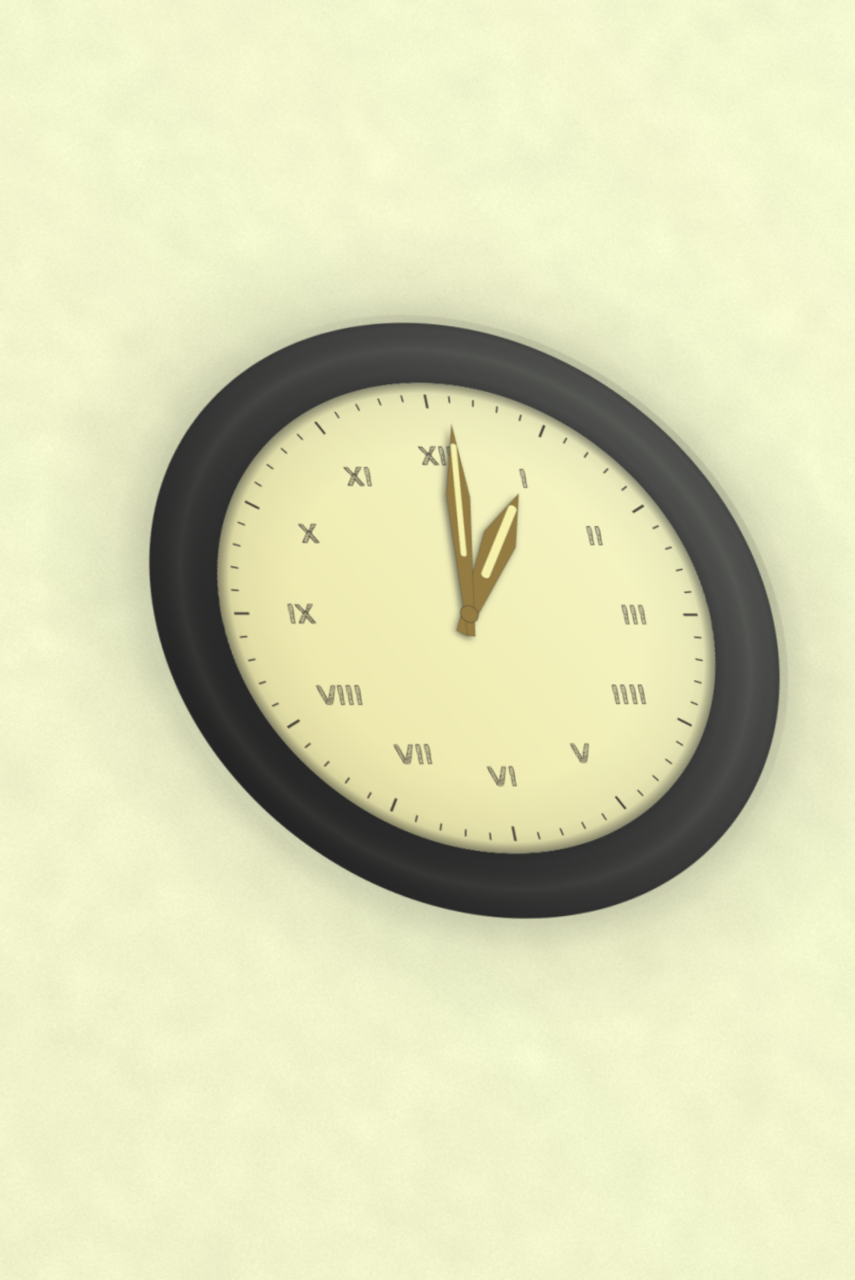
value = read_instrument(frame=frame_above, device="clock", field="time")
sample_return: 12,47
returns 1,01
